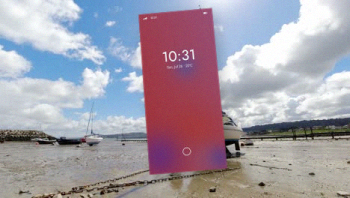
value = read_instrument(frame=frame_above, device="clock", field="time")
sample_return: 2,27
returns 10,31
